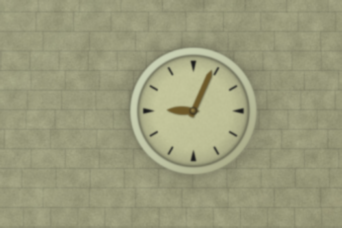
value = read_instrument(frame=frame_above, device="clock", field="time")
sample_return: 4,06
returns 9,04
